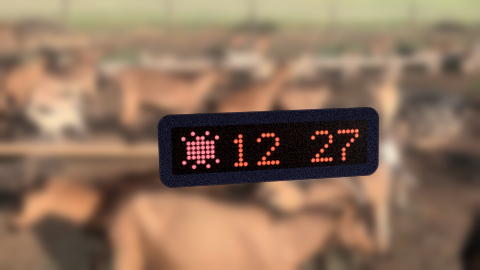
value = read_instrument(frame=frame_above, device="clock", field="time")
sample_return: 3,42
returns 12,27
